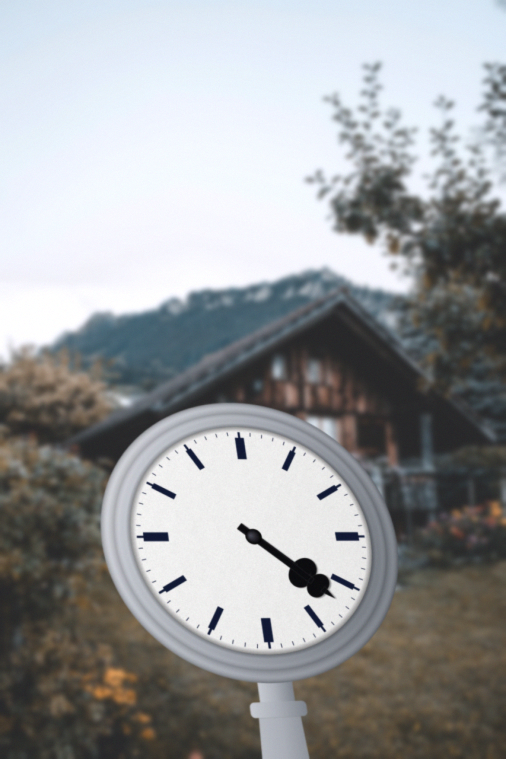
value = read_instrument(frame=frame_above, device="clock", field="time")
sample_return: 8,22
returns 4,22
